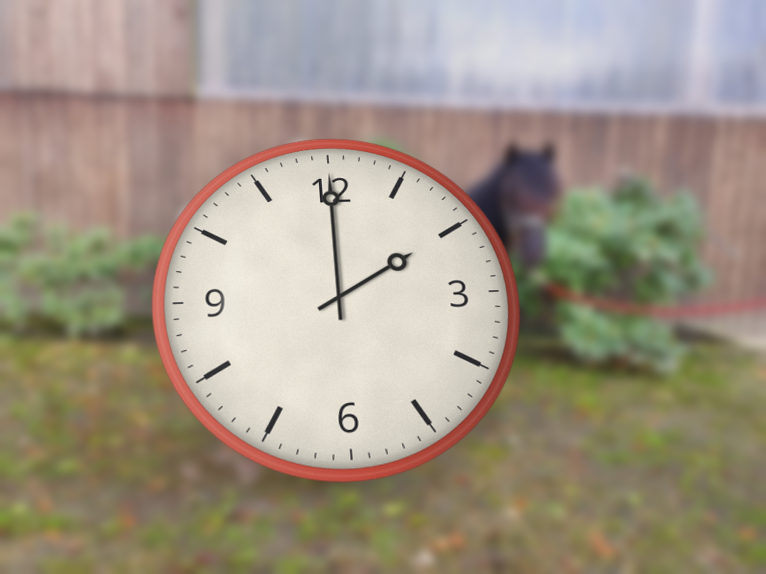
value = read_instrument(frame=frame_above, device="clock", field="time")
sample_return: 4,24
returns 2,00
